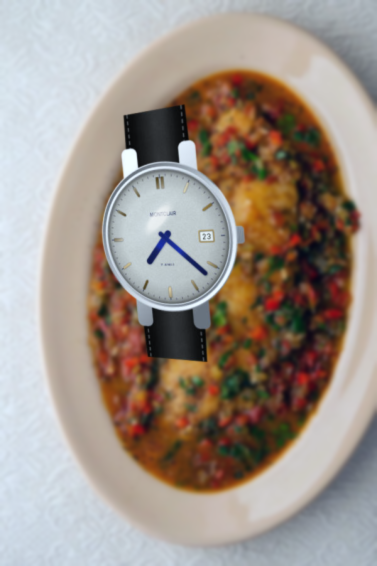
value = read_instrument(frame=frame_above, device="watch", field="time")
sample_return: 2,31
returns 7,22
